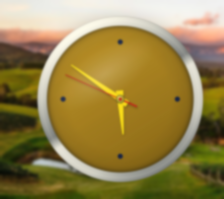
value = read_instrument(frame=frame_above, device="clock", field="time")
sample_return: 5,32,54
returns 5,50,49
